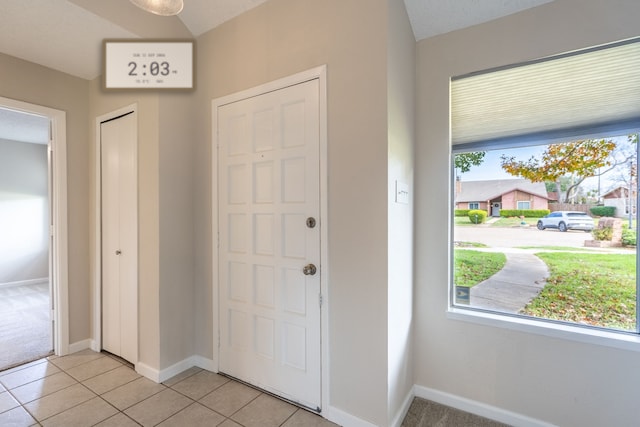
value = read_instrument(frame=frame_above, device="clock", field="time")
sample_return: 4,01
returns 2,03
